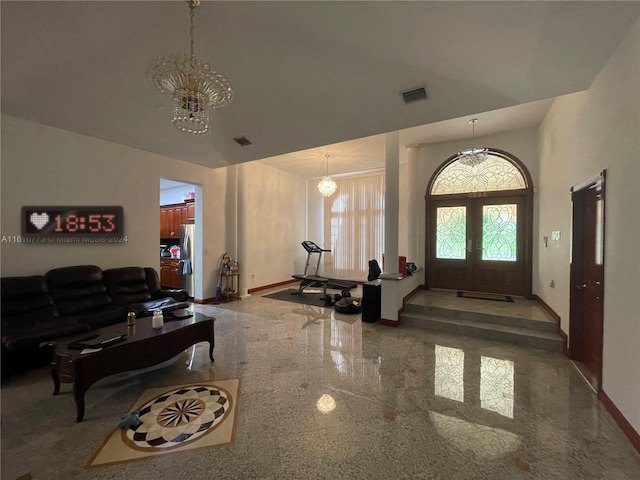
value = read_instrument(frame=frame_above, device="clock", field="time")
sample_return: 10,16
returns 18,53
